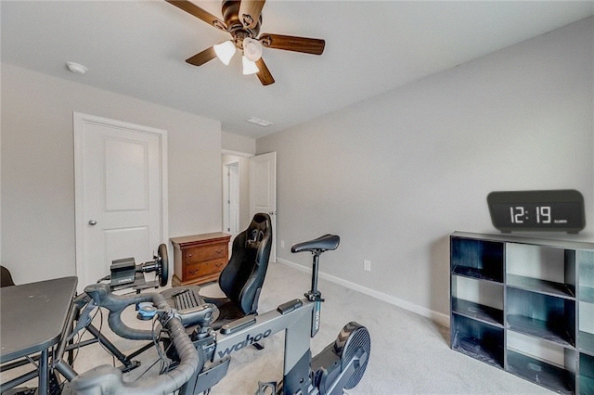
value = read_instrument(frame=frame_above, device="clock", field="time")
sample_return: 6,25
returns 12,19
